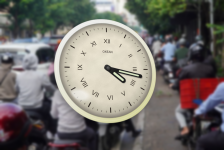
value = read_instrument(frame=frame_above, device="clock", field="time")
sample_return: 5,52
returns 4,17
